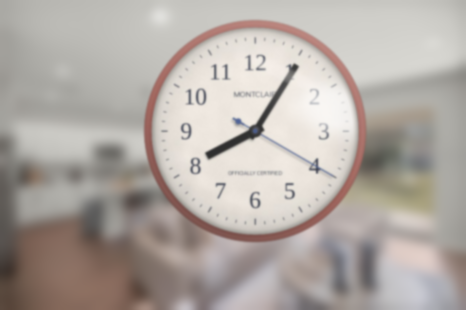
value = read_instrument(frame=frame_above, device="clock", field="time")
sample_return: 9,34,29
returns 8,05,20
